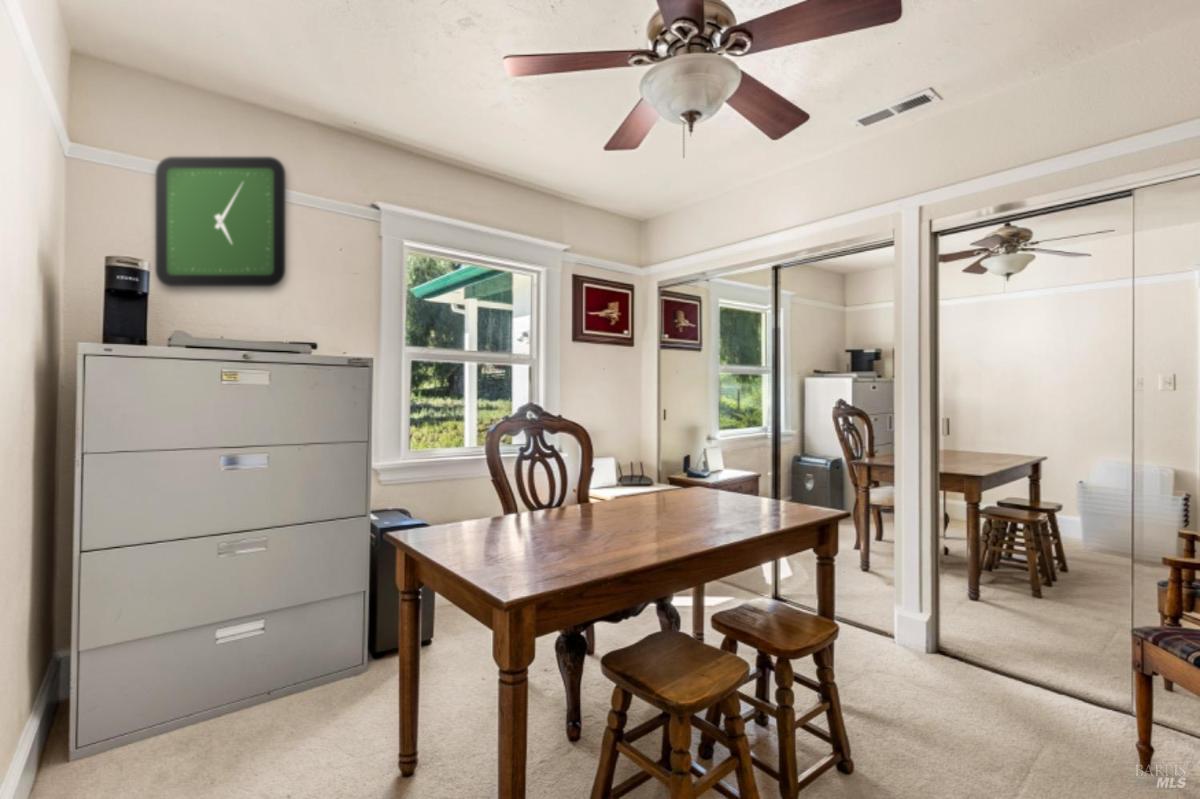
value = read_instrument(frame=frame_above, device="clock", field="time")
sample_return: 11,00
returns 5,05
